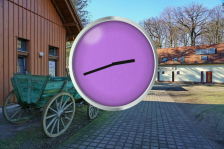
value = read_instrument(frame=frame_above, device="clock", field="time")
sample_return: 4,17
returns 2,42
